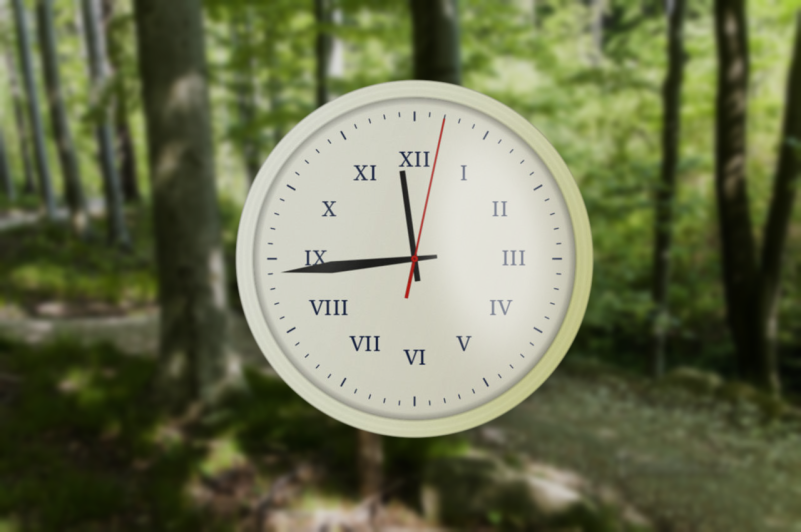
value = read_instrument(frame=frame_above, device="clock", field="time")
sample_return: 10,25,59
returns 11,44,02
